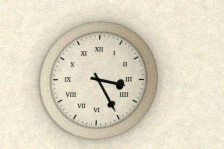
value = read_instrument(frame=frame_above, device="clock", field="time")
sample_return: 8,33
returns 3,25
